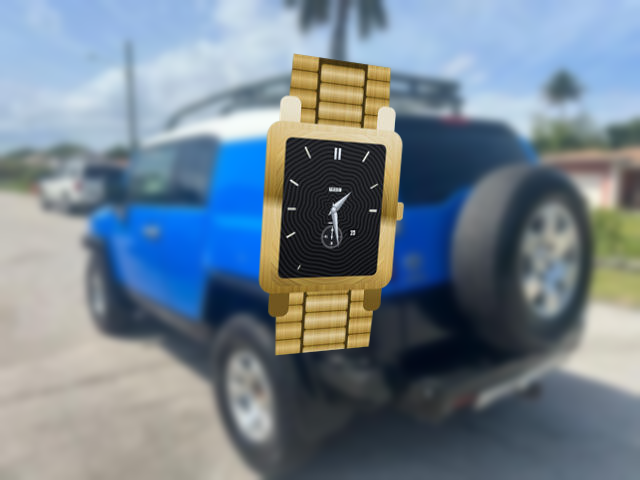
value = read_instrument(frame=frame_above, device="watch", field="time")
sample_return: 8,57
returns 1,28
